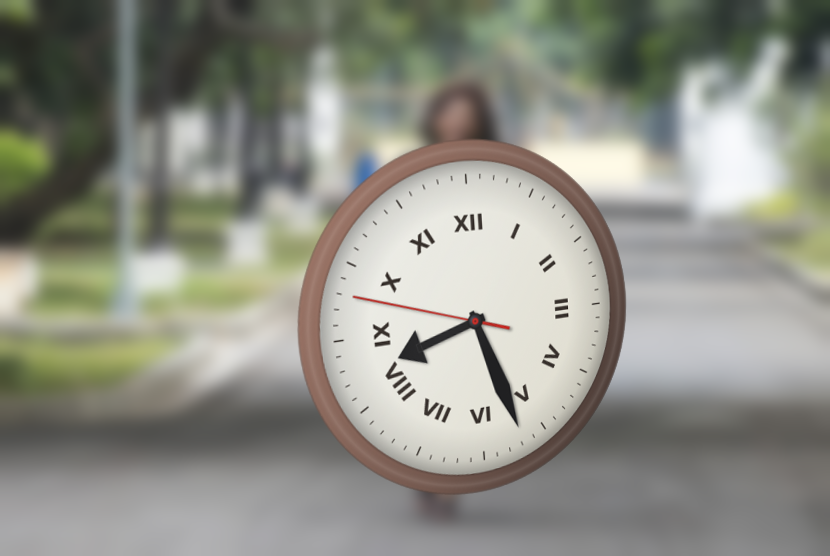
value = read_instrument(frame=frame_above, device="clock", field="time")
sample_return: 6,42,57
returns 8,26,48
